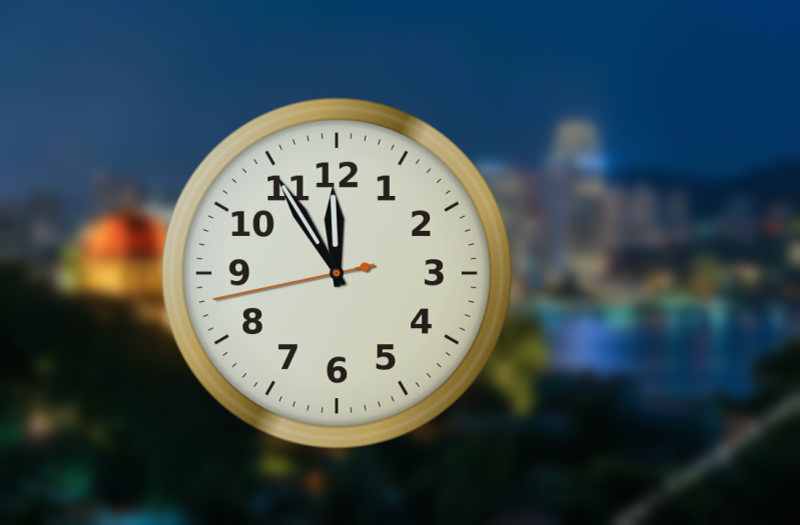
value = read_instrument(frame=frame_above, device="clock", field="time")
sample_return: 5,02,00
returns 11,54,43
